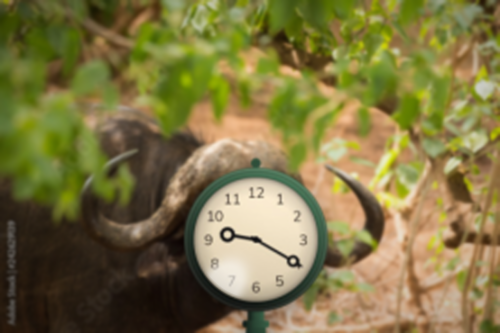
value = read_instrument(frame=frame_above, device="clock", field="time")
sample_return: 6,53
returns 9,20
